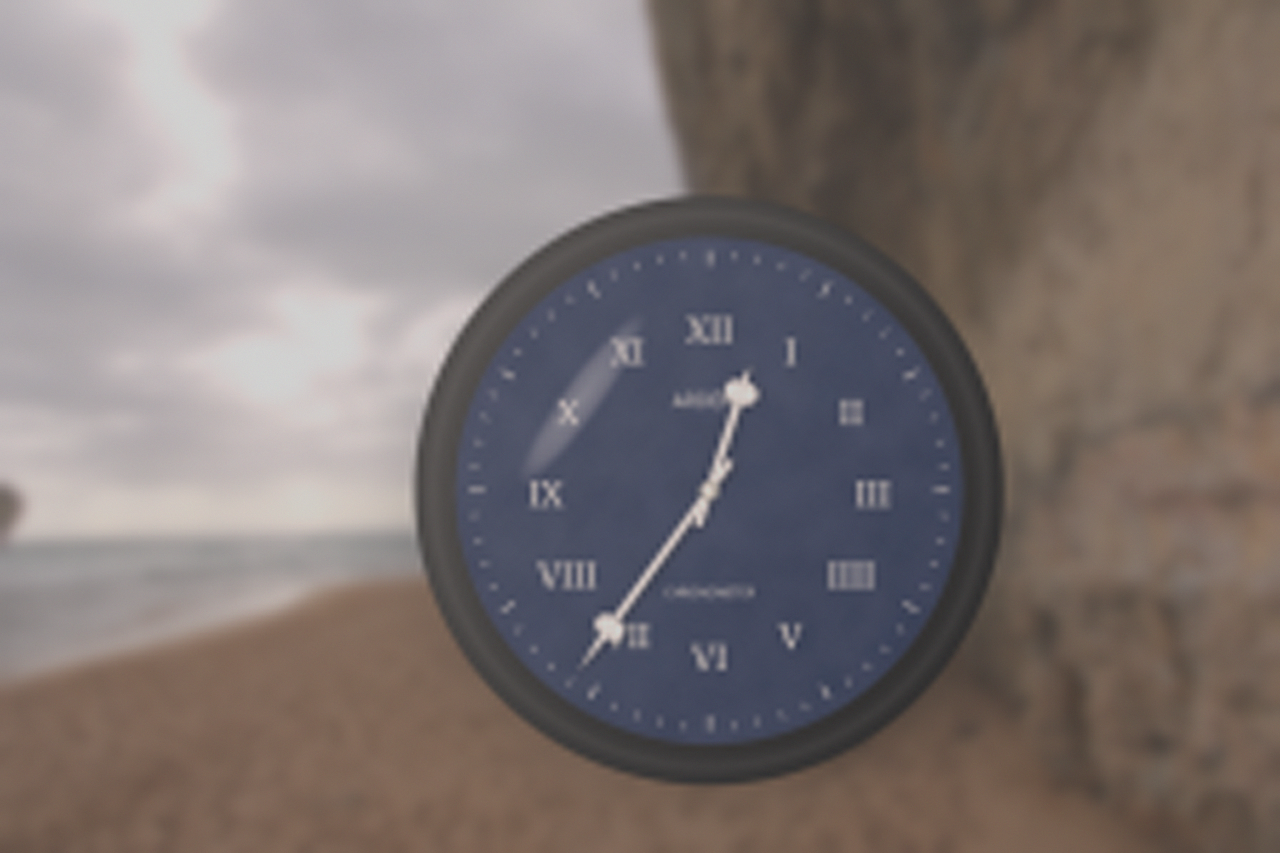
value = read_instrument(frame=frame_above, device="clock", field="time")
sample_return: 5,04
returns 12,36
